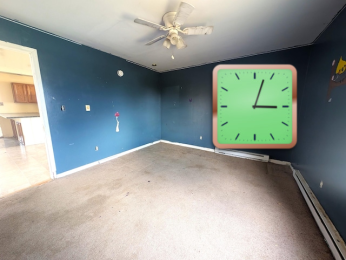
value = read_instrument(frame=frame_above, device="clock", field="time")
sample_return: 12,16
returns 3,03
